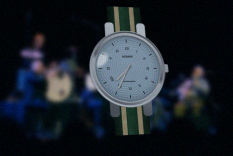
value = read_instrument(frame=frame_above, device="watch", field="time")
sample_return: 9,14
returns 7,35
